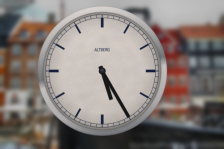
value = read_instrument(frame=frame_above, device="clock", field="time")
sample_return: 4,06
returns 5,25
